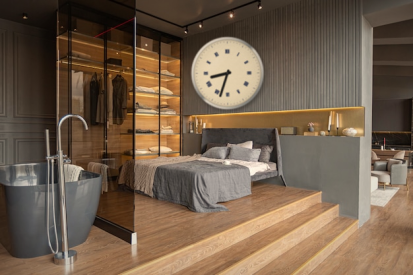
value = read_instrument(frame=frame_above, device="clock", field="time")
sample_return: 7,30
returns 8,33
